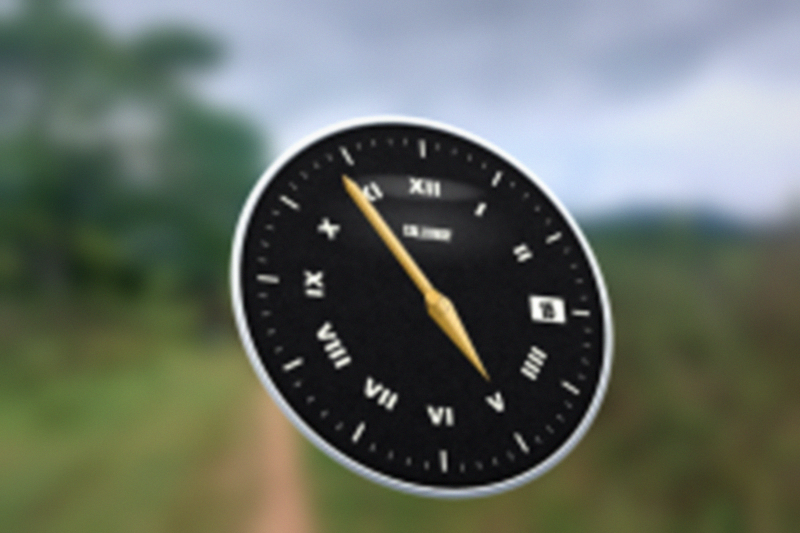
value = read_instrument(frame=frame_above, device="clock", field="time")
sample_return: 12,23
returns 4,54
